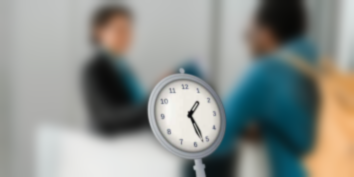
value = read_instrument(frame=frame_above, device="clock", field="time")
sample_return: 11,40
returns 1,27
